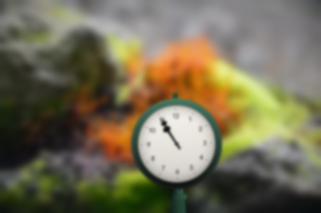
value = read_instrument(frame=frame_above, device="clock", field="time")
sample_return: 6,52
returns 10,55
